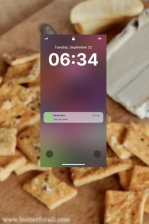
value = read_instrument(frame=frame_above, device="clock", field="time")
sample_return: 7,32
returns 6,34
